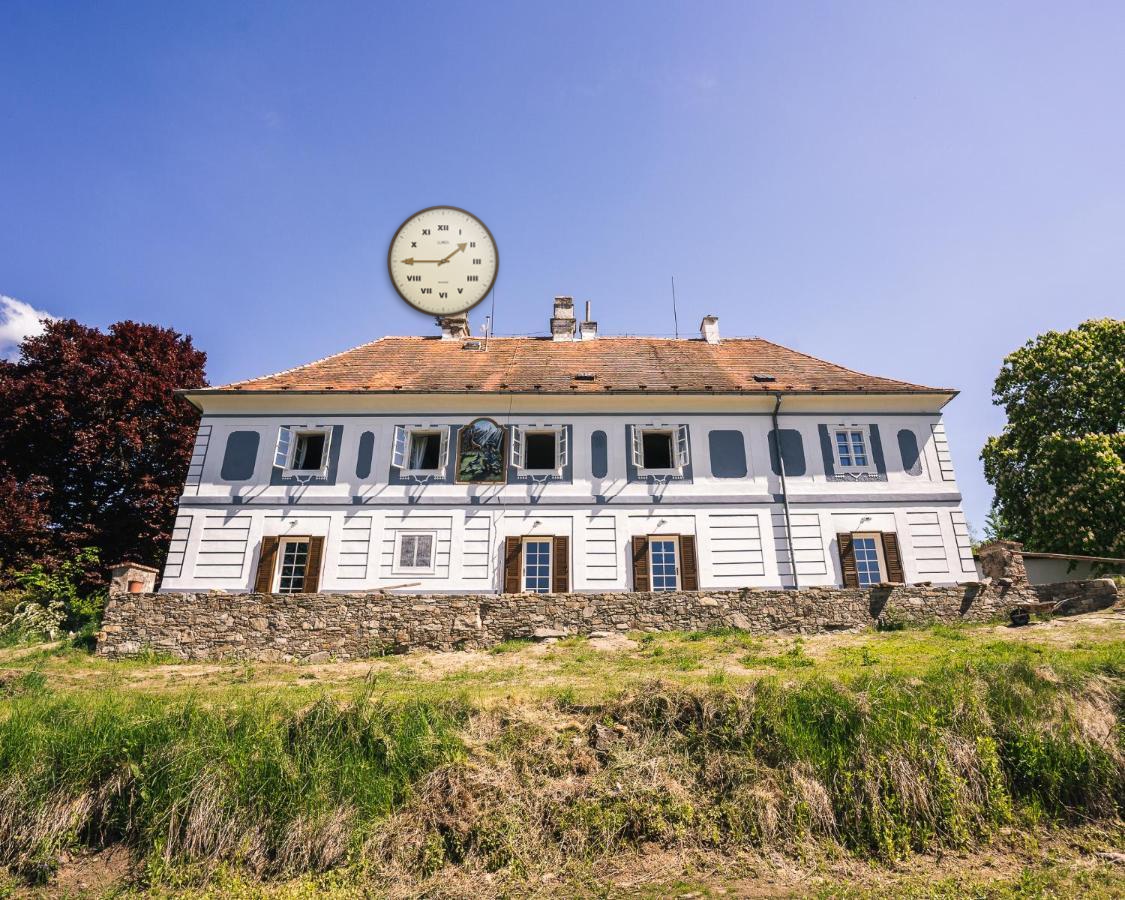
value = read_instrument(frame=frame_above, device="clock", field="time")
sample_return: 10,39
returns 1,45
